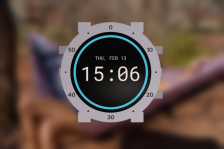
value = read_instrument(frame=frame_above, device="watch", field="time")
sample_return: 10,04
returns 15,06
